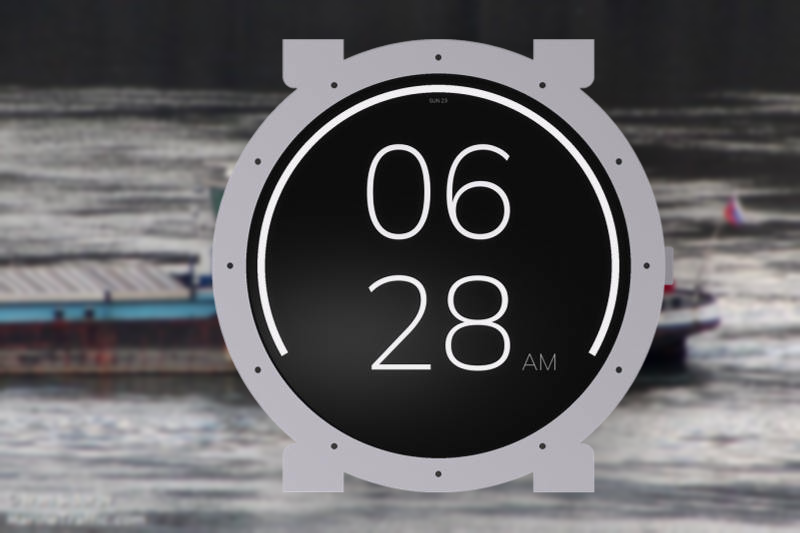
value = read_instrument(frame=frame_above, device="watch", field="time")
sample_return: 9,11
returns 6,28
